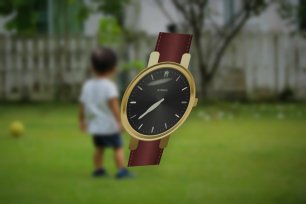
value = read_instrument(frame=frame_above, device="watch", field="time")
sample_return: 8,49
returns 7,38
